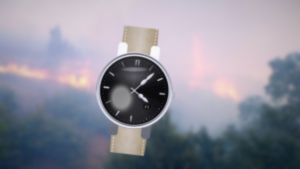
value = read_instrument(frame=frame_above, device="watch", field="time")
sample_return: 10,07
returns 4,07
